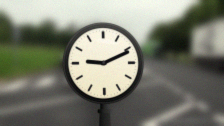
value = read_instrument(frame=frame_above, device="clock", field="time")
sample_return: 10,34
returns 9,11
